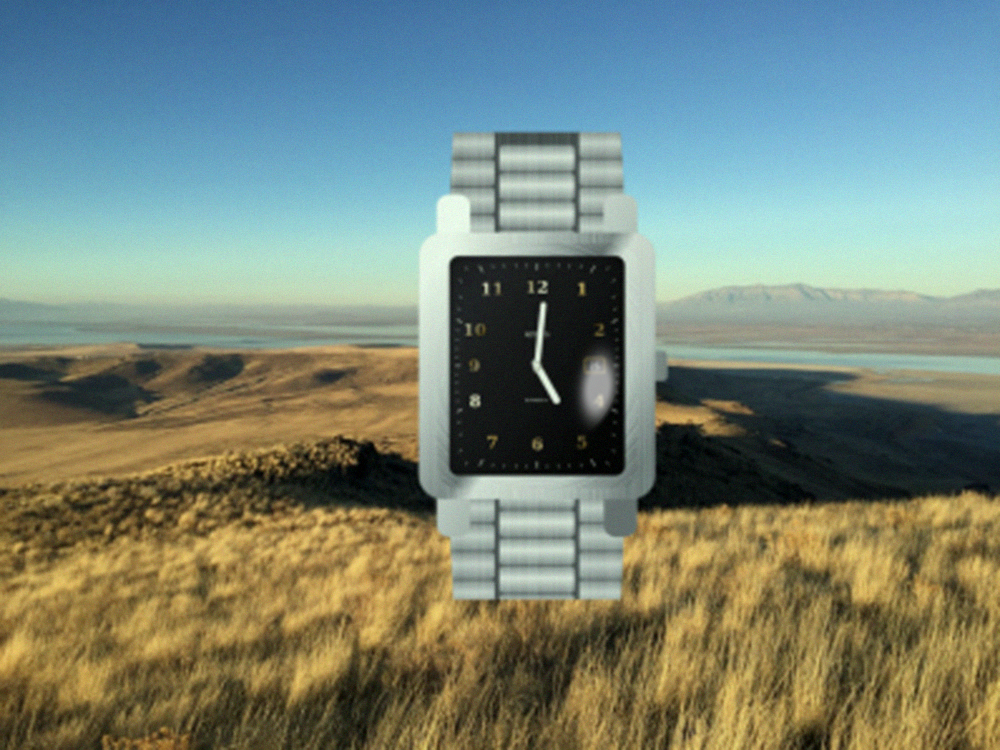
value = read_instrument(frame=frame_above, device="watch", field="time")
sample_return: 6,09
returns 5,01
